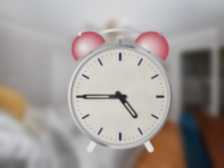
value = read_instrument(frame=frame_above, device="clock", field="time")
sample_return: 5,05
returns 4,45
